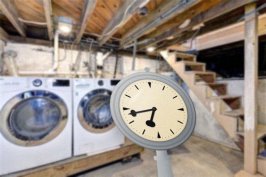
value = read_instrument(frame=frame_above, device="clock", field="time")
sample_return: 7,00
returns 6,43
